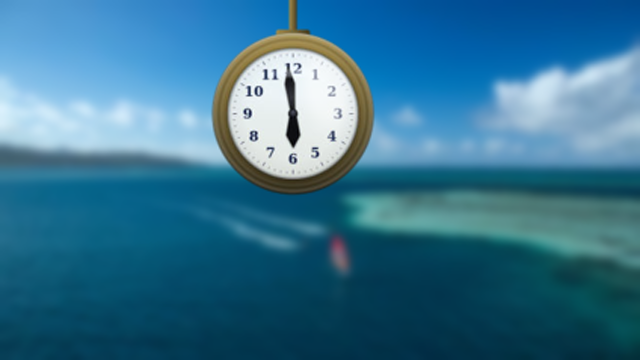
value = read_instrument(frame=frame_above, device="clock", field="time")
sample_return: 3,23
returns 5,59
